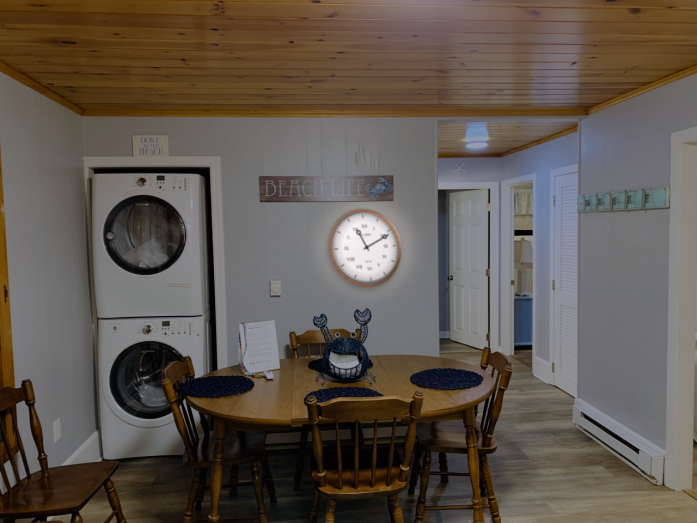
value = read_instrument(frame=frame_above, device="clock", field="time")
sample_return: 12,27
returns 11,11
